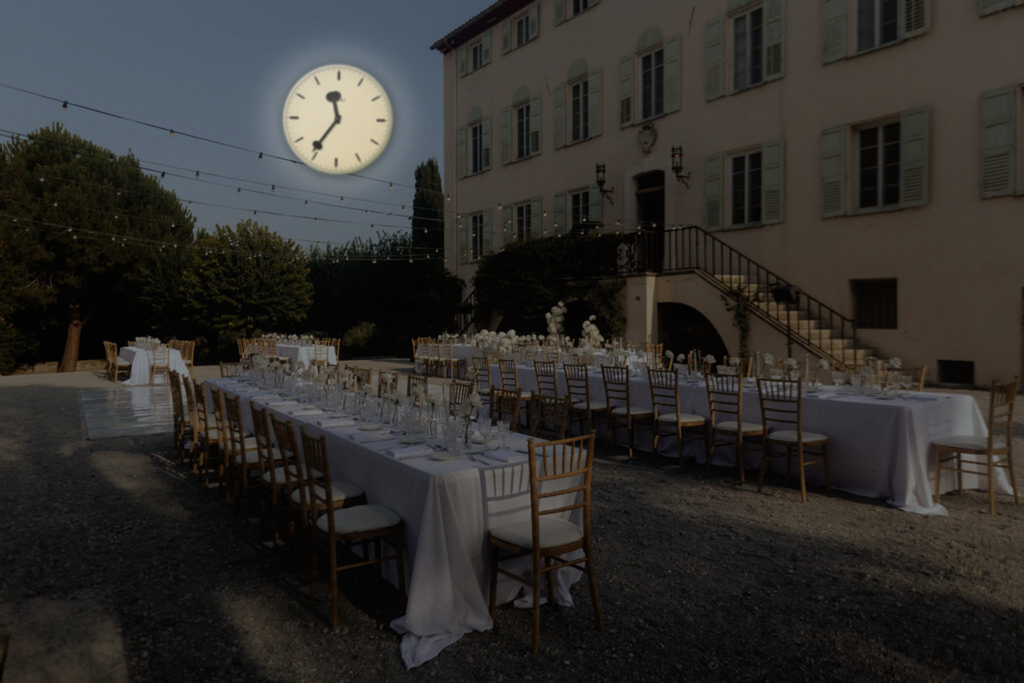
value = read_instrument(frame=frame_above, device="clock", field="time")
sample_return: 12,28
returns 11,36
